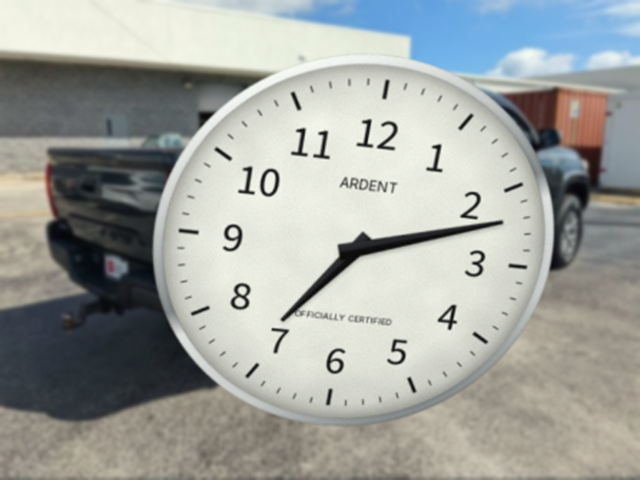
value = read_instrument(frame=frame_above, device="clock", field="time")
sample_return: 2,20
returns 7,12
